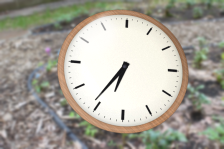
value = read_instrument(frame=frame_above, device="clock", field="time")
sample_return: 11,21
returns 6,36
